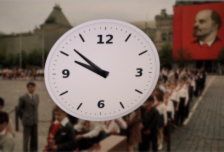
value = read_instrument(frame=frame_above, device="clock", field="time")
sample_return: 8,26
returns 9,52
